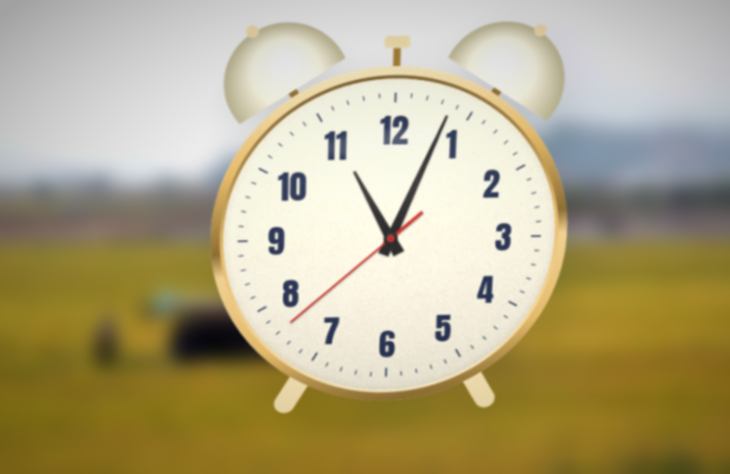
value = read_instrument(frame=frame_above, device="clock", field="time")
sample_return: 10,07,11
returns 11,03,38
